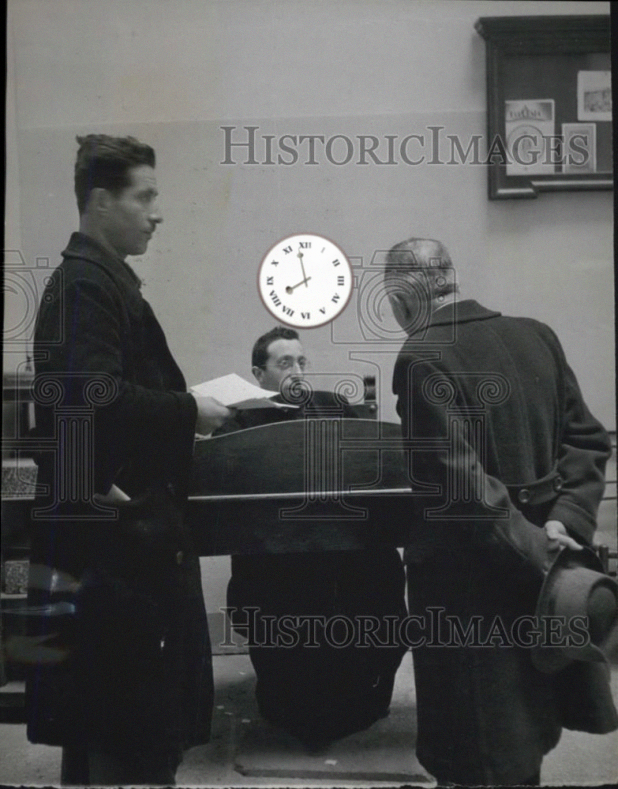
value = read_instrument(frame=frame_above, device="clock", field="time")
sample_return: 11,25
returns 7,58
